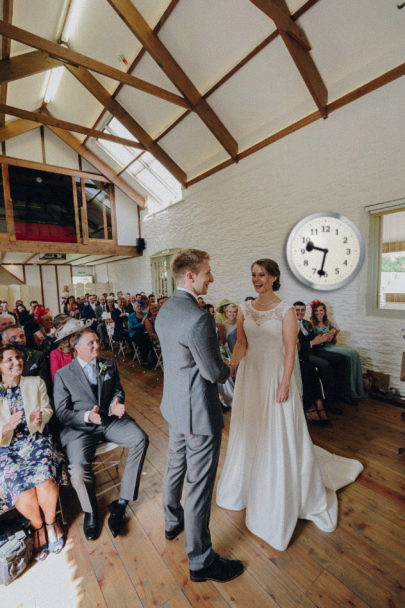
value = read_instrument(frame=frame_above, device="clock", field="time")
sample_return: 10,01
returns 9,32
